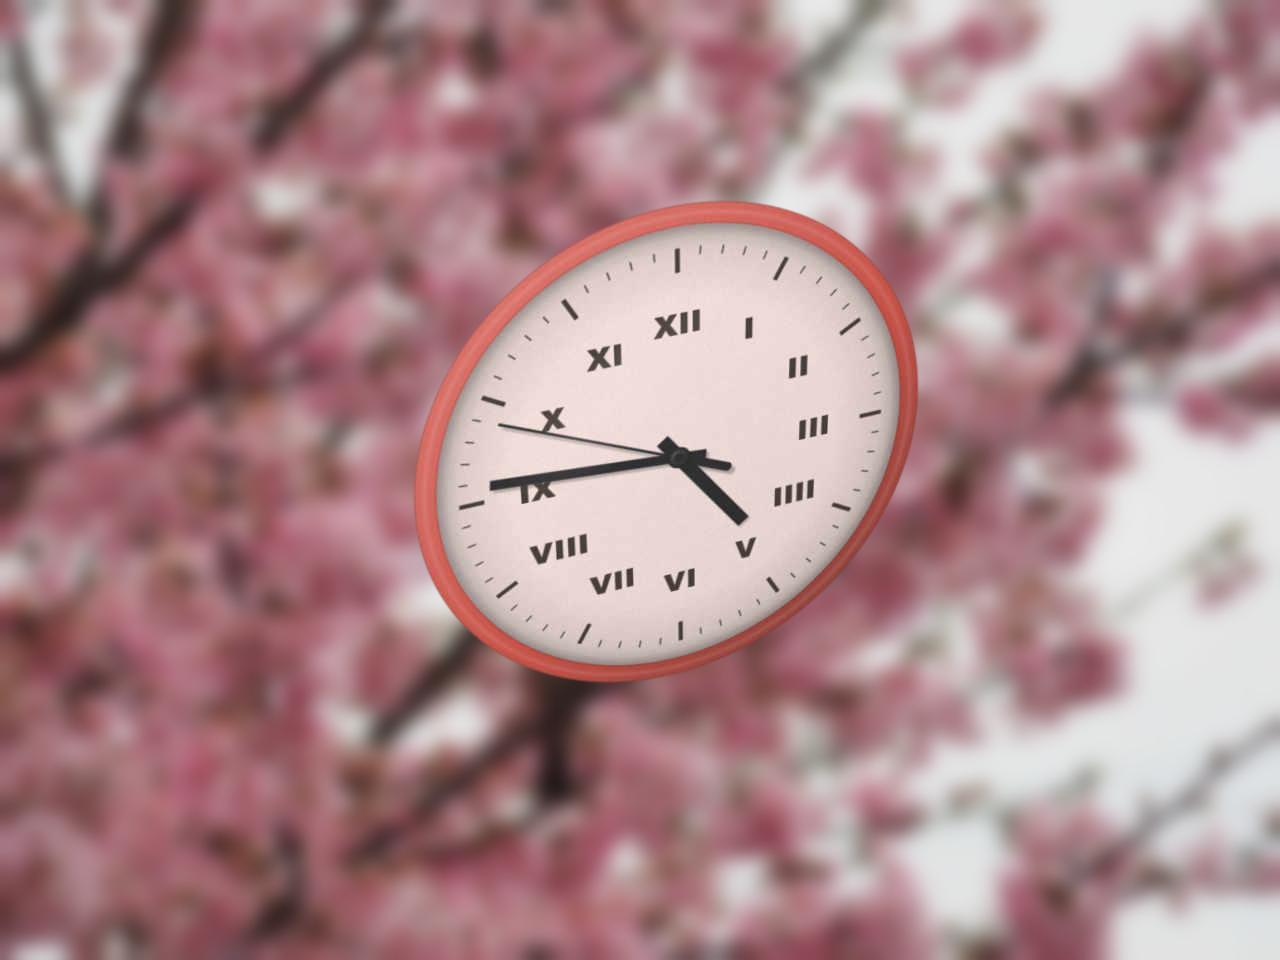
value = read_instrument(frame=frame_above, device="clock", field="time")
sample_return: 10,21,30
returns 4,45,49
